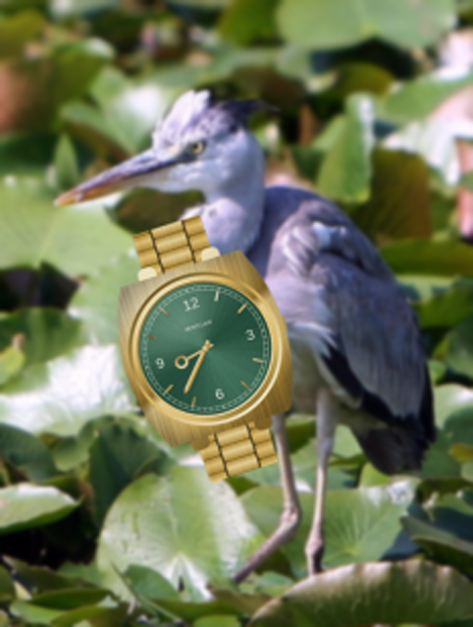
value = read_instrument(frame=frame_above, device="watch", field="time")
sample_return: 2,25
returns 8,37
